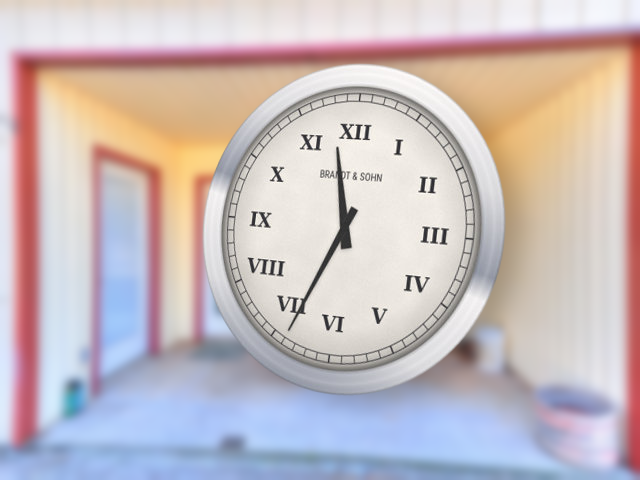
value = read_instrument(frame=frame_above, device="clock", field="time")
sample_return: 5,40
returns 11,34
